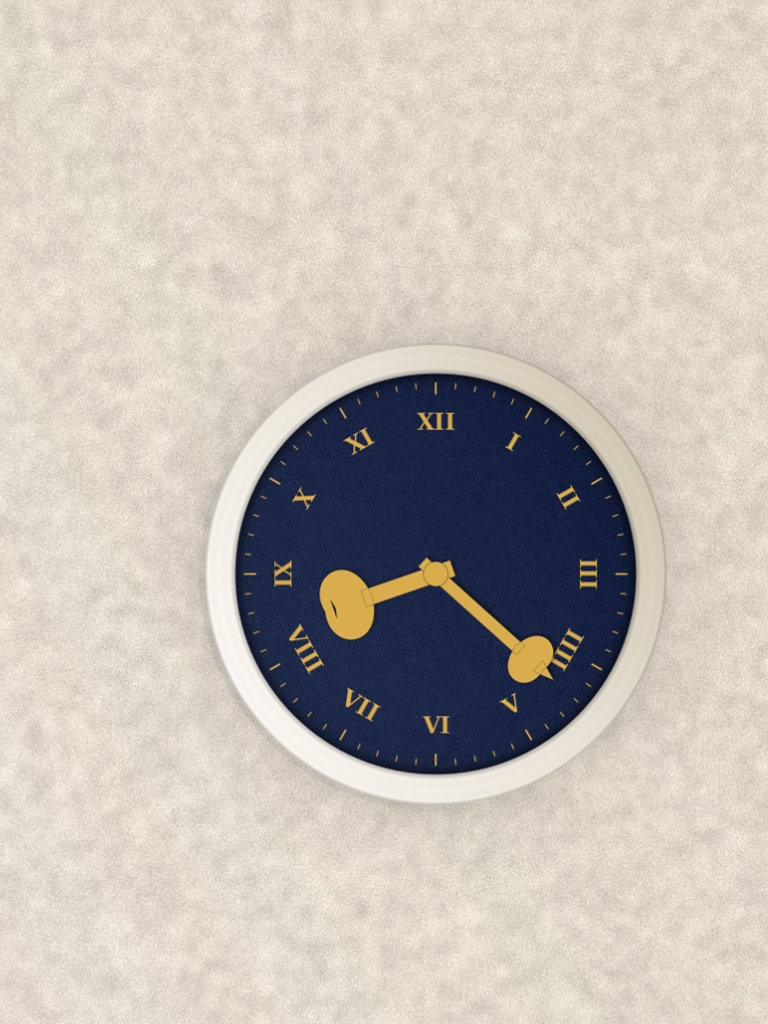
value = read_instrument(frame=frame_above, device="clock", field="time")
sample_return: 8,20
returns 8,22
